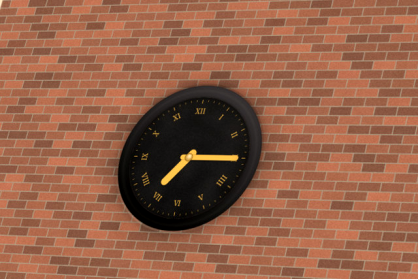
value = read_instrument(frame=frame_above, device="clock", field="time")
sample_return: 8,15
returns 7,15
